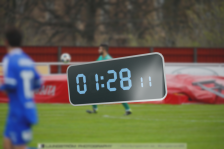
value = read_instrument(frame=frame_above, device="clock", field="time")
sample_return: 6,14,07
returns 1,28,11
